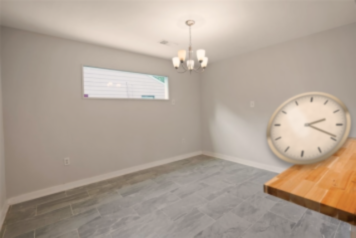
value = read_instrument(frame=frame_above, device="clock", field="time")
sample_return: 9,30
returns 2,19
